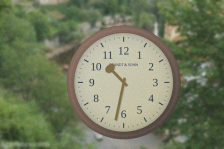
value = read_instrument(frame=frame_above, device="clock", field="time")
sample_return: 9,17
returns 10,32
